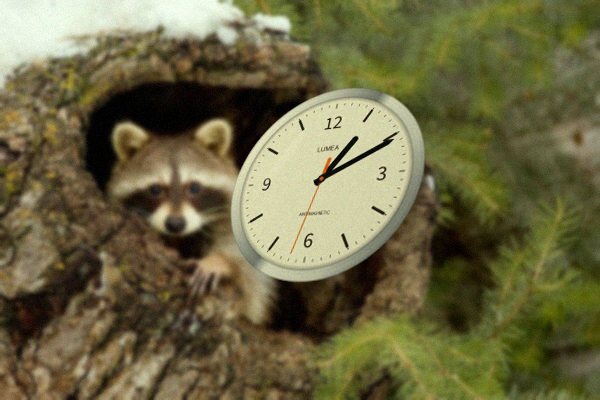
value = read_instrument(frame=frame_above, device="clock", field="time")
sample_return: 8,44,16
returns 1,10,32
